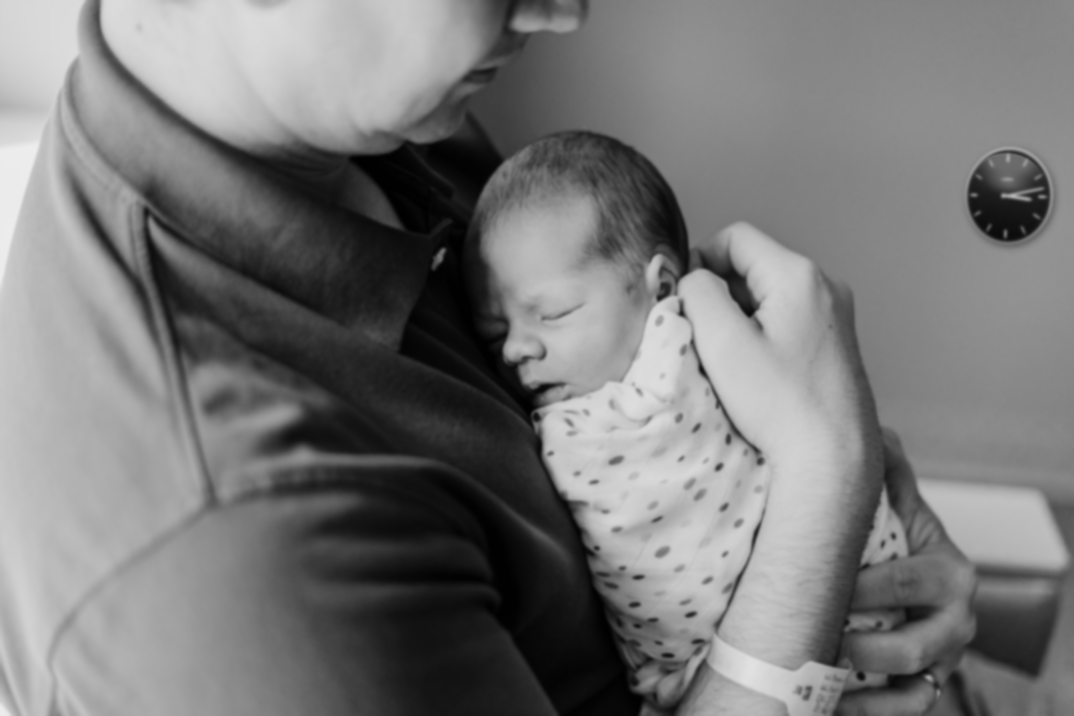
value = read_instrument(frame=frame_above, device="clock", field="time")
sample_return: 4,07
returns 3,13
